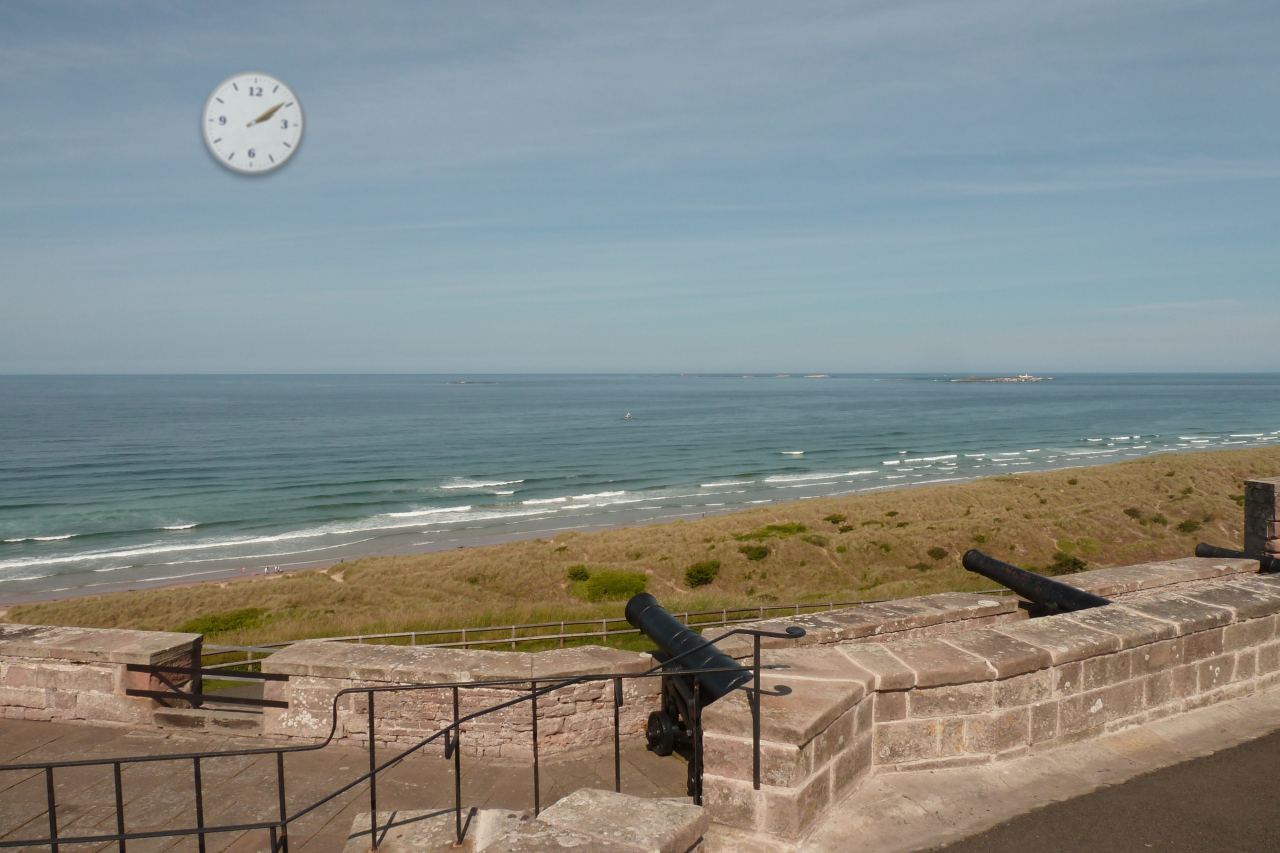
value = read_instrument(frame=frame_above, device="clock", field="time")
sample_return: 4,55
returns 2,09
